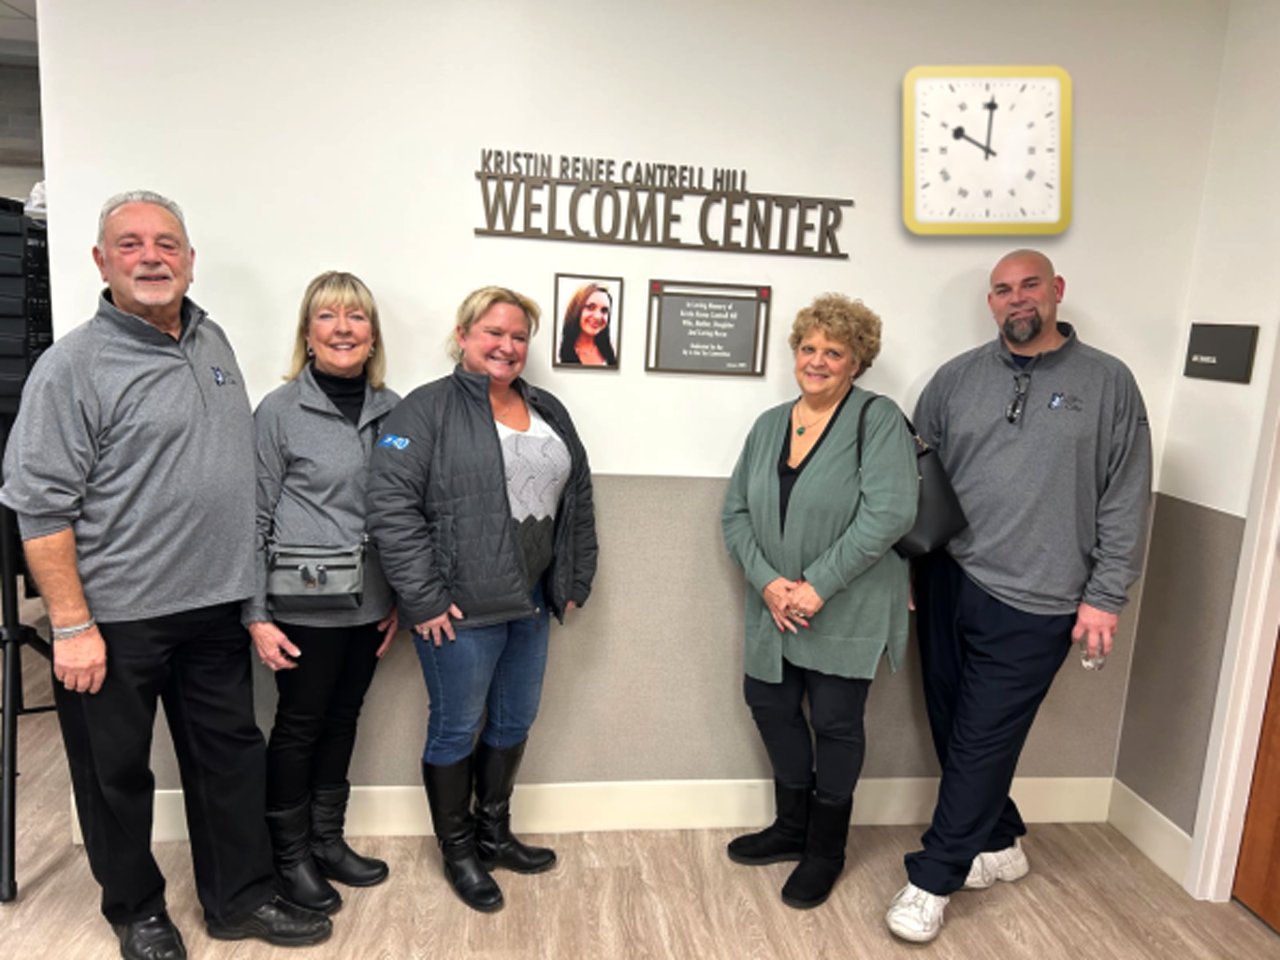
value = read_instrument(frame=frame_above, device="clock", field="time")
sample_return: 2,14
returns 10,01
